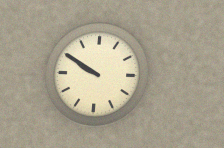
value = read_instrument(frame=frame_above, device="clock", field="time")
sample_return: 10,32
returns 9,50
